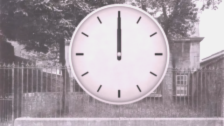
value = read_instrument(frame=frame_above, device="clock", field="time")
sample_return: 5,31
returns 12,00
